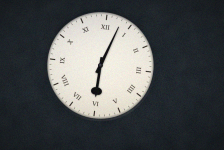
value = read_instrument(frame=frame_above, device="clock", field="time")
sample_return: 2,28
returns 6,03
